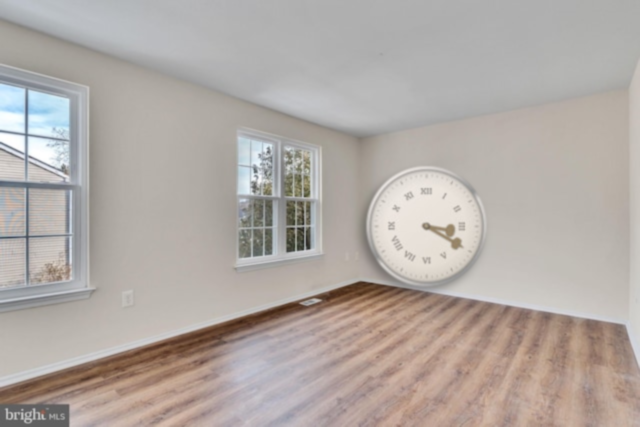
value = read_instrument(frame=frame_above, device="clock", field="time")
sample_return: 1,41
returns 3,20
